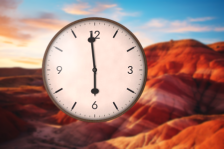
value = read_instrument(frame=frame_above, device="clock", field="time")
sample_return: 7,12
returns 5,59
